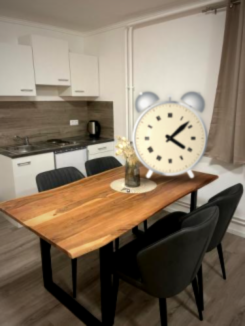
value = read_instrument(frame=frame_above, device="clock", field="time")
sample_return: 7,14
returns 4,08
